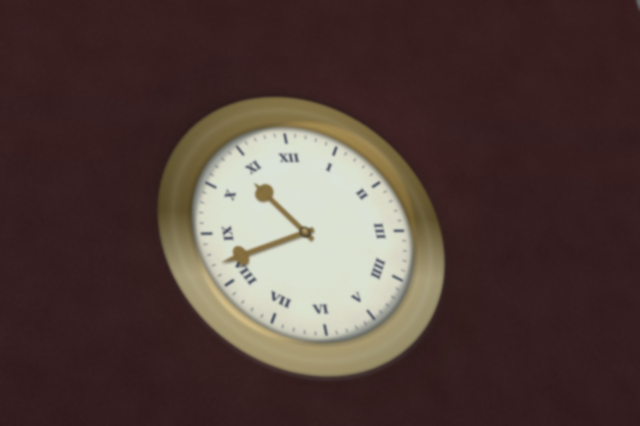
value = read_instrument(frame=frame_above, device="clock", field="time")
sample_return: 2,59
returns 10,42
